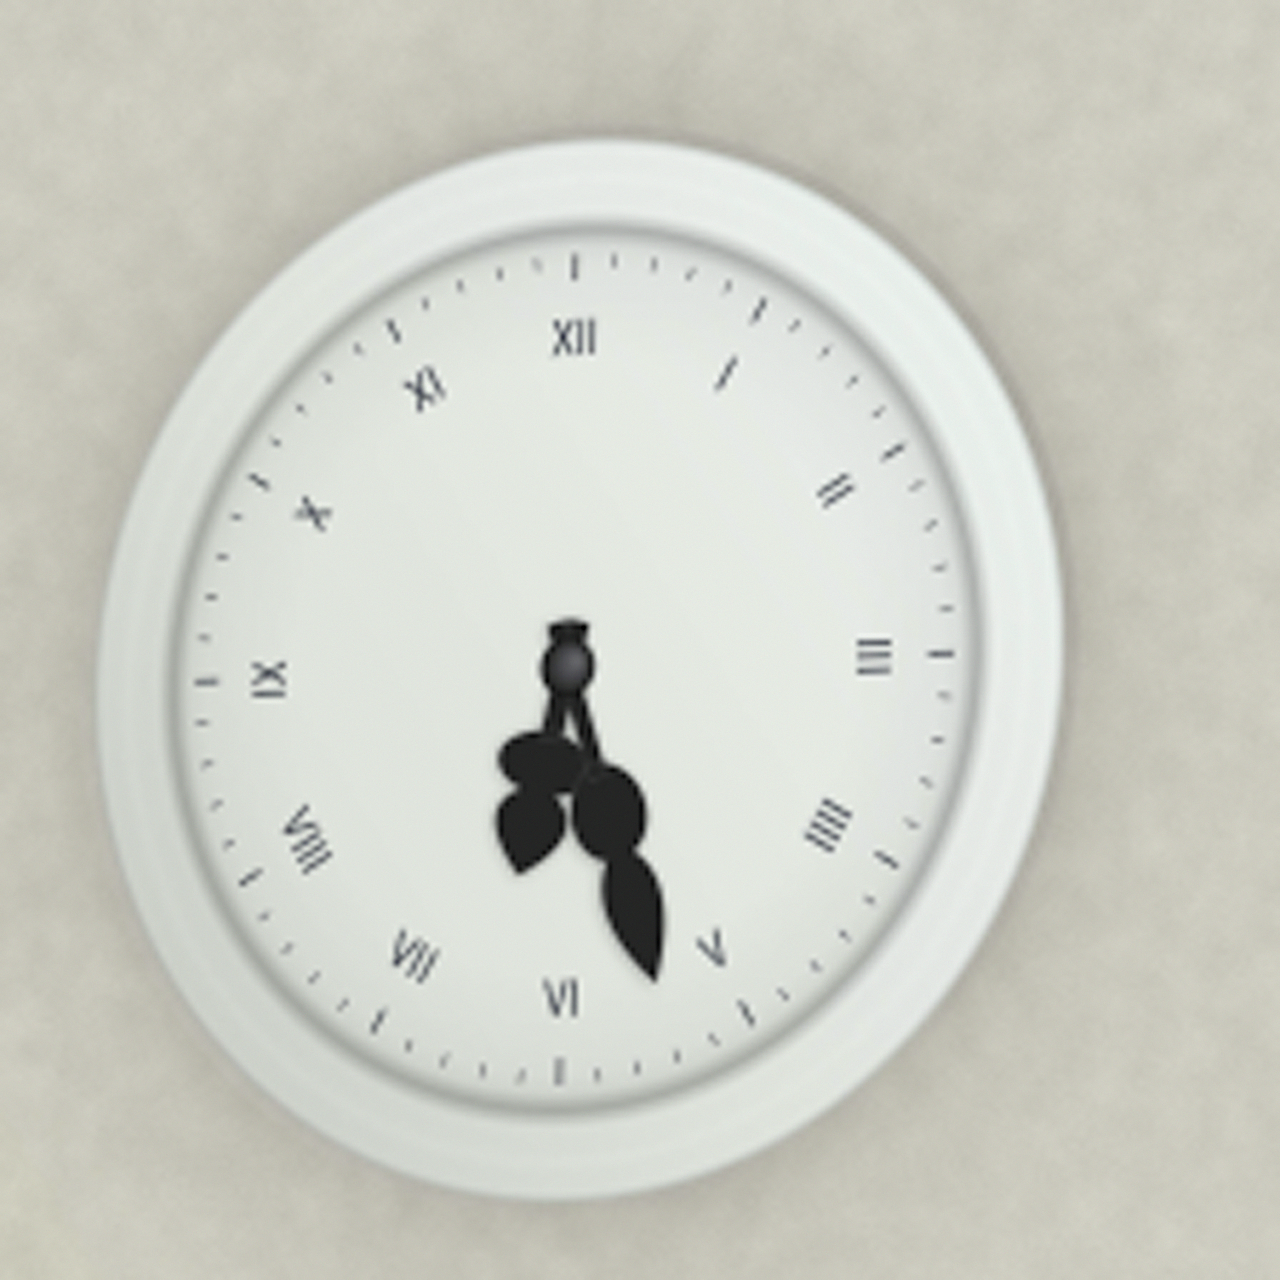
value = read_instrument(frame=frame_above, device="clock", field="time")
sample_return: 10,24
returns 6,27
